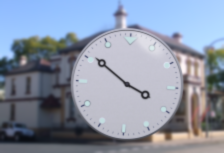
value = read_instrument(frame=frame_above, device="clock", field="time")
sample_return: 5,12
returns 3,51
